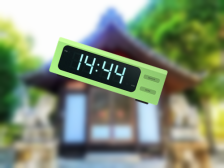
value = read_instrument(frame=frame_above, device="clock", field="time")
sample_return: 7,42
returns 14,44
